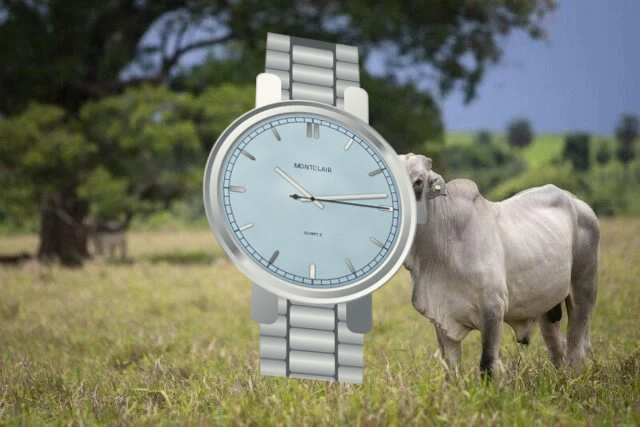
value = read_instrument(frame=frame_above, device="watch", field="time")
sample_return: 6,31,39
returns 10,13,15
